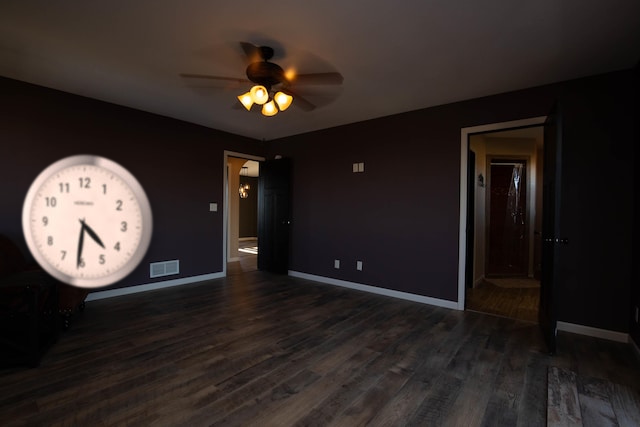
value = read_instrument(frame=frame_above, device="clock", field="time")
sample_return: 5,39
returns 4,31
